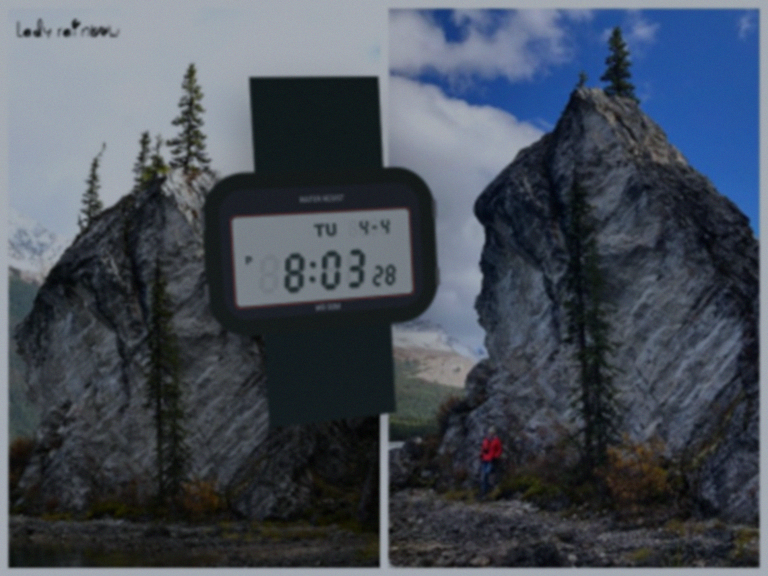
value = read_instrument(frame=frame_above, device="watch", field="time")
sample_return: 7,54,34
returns 8,03,28
